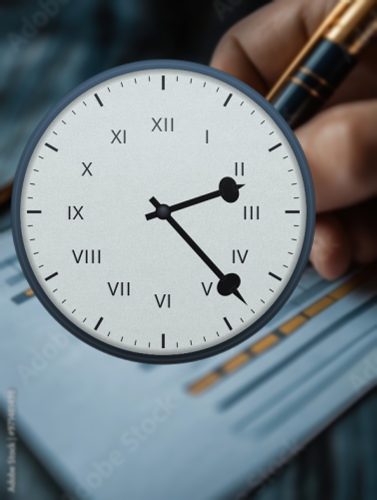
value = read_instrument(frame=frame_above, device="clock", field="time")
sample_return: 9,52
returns 2,23
